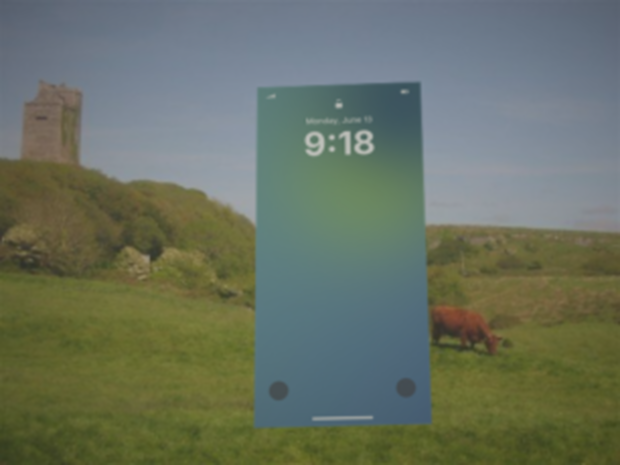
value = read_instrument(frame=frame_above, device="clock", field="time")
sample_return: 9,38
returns 9,18
